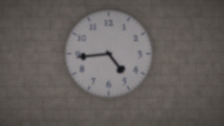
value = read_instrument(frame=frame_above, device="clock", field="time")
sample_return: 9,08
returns 4,44
